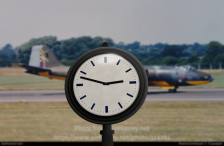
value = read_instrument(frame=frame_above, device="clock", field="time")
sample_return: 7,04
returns 2,48
